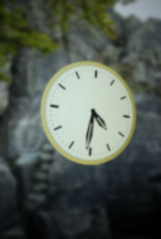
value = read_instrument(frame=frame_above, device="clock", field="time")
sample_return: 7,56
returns 4,31
